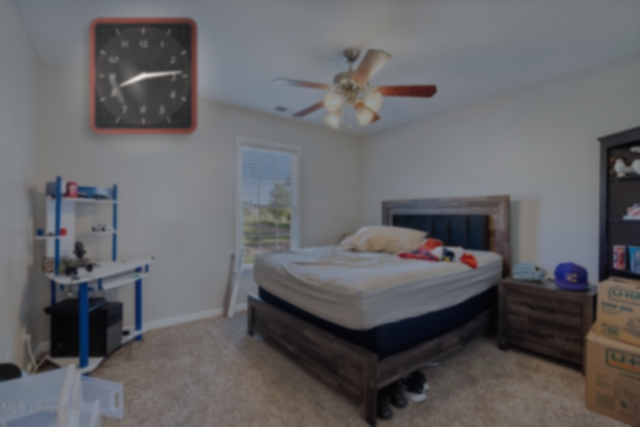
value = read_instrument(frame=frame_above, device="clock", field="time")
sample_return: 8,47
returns 8,14
